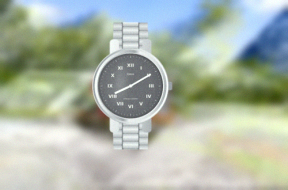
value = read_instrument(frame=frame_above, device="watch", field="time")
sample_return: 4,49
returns 8,10
